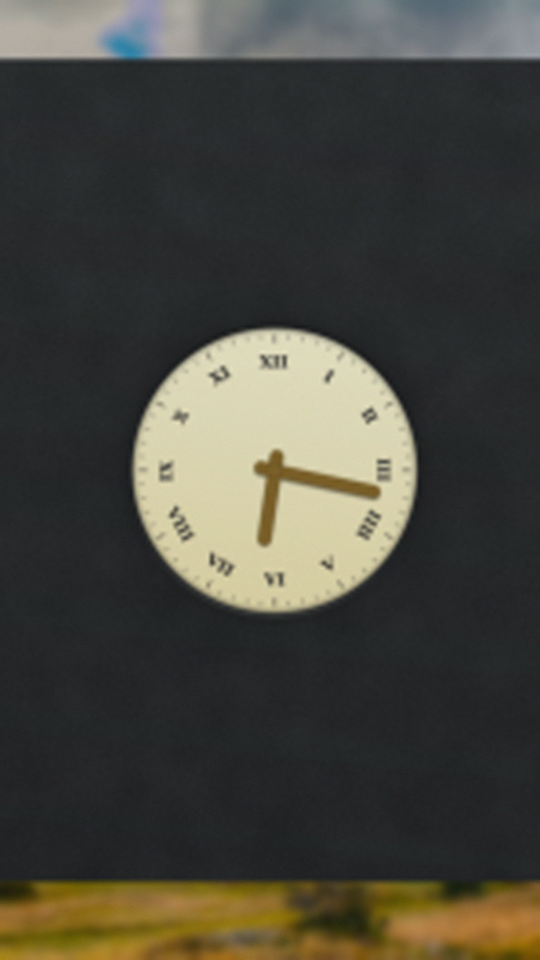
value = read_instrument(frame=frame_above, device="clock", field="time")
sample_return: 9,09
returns 6,17
